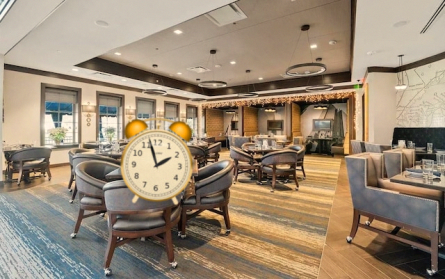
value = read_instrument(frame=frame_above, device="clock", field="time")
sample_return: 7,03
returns 1,57
